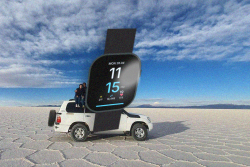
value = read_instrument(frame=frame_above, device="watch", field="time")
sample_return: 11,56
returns 11,15
